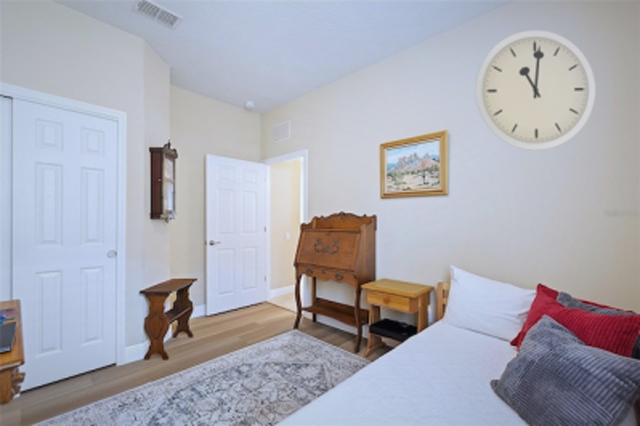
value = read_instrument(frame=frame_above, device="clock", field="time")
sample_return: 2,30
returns 11,01
